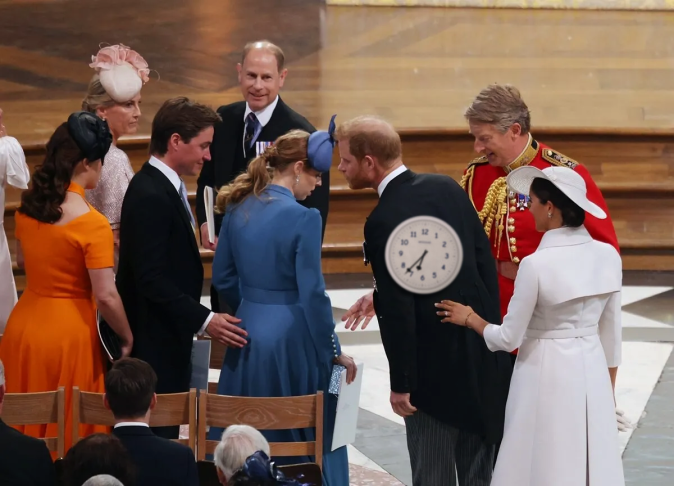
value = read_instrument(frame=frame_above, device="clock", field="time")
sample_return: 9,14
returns 6,37
